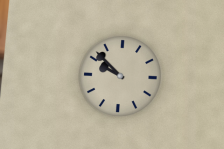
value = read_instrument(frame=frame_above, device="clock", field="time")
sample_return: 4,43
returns 9,52
